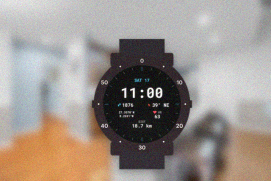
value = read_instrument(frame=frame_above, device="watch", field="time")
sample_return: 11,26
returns 11,00
